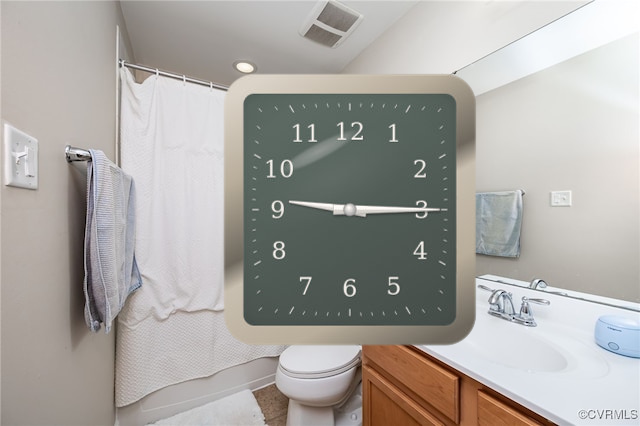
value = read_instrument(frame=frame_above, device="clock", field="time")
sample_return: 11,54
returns 9,15
